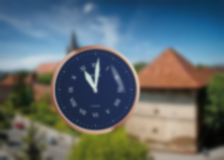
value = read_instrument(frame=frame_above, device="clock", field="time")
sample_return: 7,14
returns 11,01
